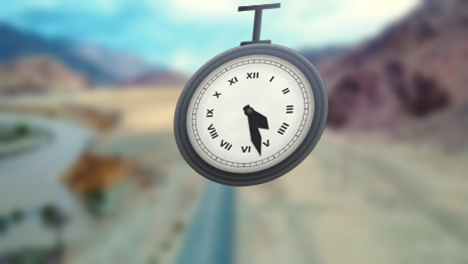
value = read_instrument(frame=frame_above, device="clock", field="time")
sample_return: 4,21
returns 4,27
